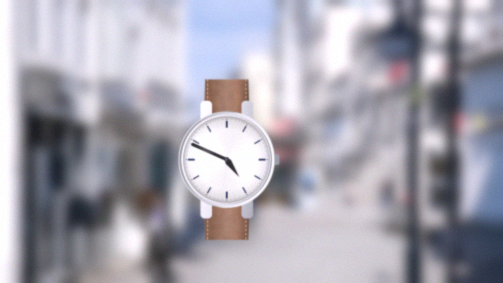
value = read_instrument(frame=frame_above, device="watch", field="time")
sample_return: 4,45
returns 4,49
